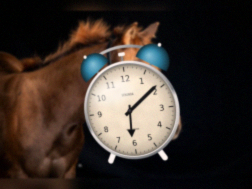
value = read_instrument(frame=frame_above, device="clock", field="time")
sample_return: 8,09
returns 6,09
